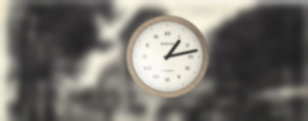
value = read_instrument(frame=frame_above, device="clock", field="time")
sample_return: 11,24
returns 1,13
